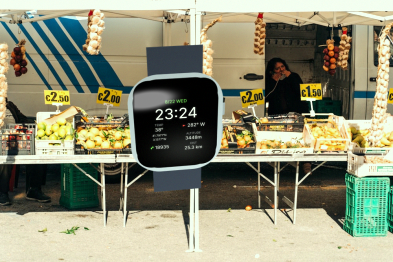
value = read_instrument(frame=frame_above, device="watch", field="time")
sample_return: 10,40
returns 23,24
